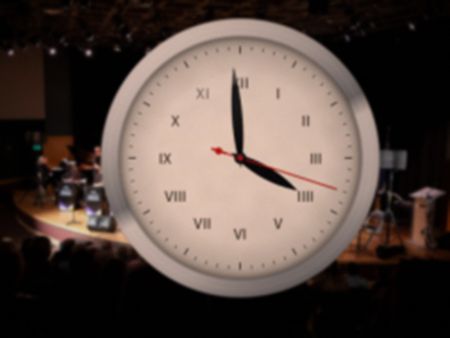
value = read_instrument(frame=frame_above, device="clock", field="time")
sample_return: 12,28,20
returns 3,59,18
